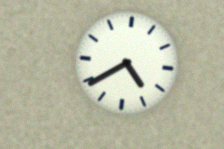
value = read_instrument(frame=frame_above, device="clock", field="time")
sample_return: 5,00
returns 4,39
